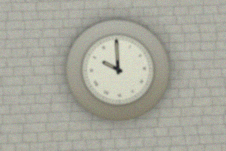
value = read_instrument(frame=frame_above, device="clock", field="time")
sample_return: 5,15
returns 10,00
